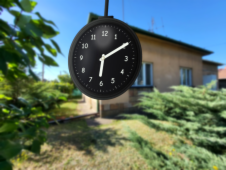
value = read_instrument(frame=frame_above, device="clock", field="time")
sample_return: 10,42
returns 6,10
